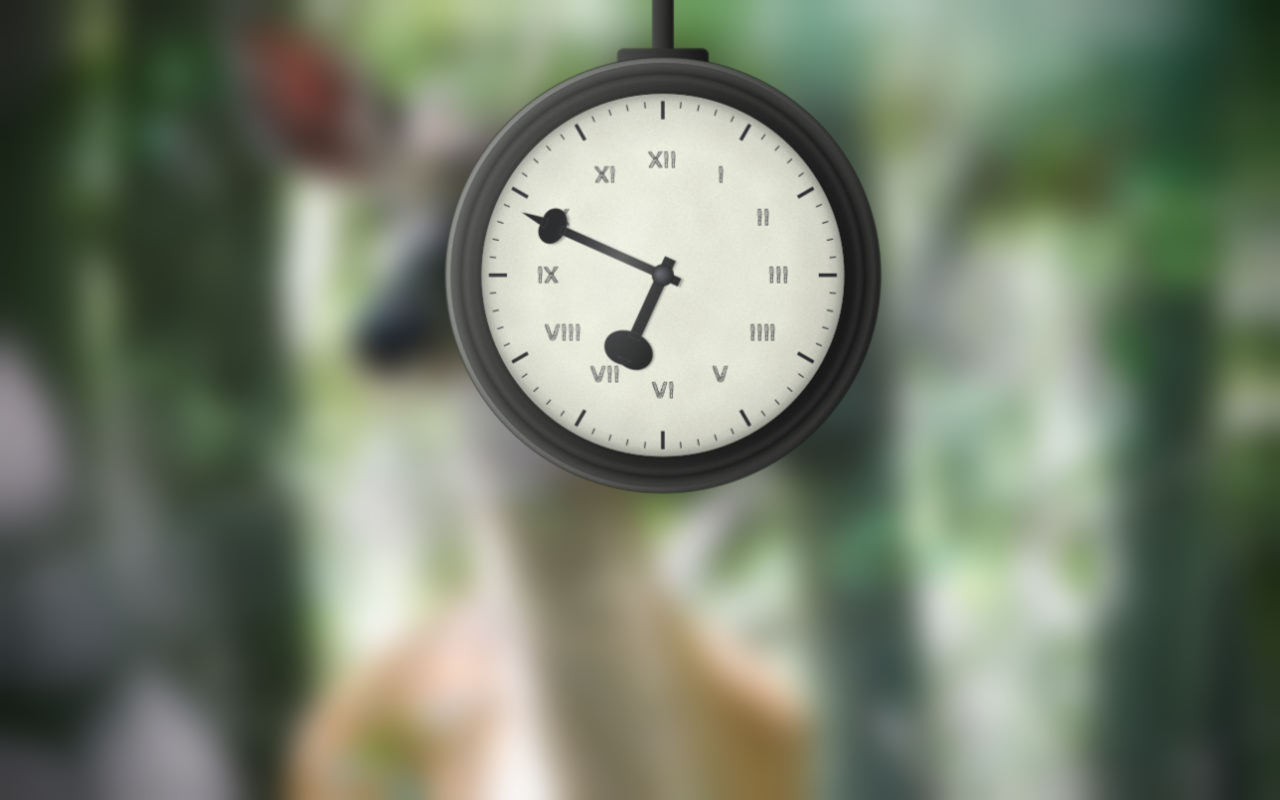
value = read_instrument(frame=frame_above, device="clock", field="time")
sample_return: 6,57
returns 6,49
